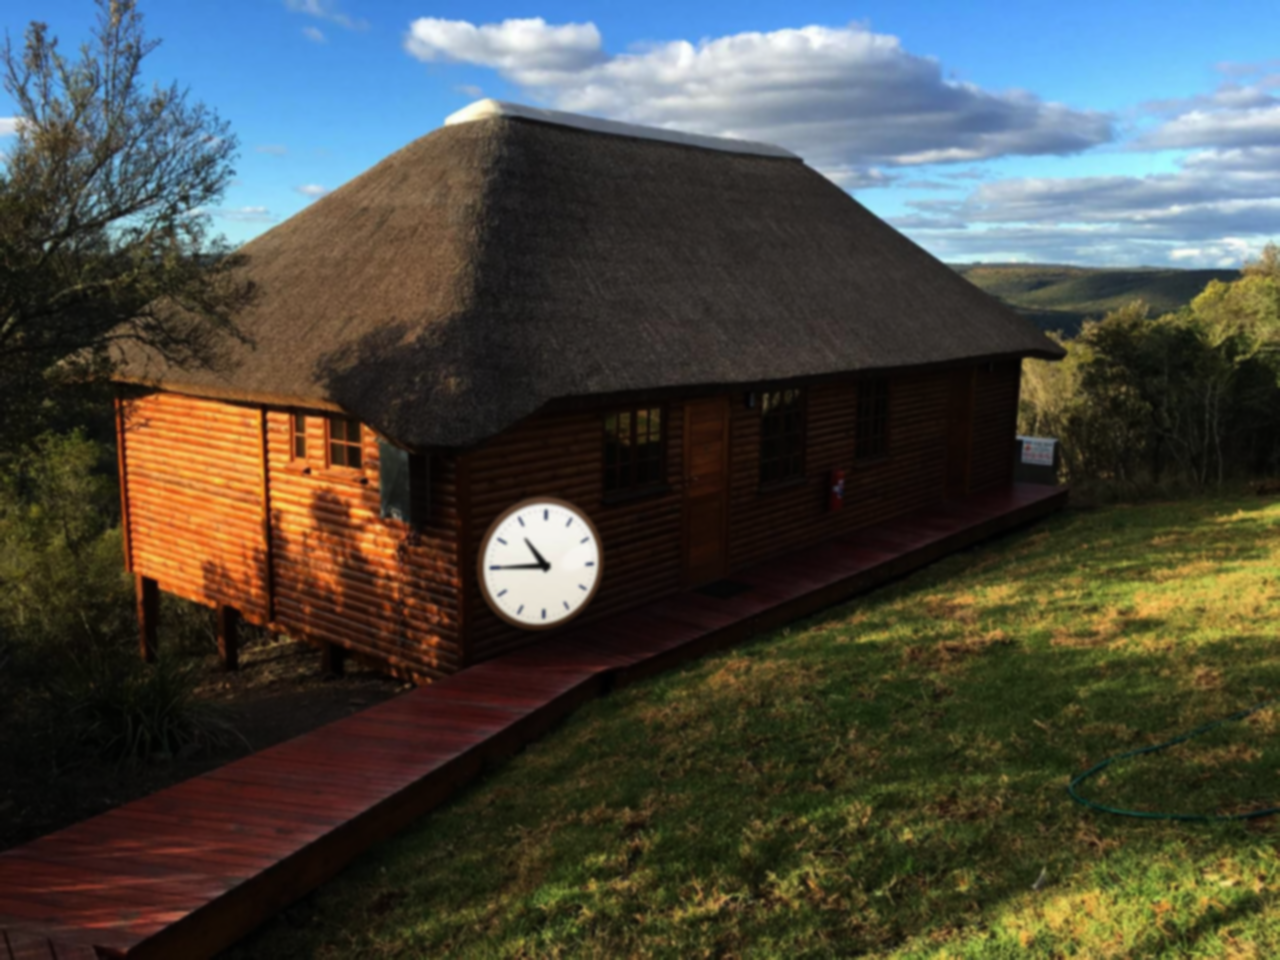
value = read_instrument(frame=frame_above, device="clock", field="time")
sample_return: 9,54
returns 10,45
